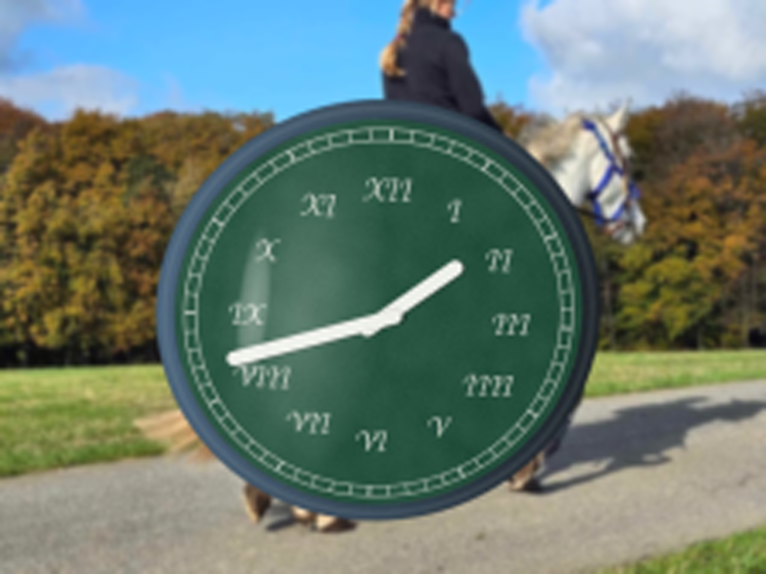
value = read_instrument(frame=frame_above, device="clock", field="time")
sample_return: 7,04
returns 1,42
